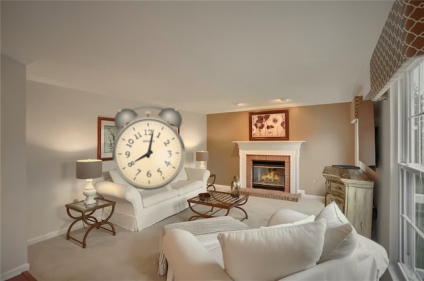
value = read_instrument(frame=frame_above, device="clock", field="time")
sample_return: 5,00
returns 8,02
